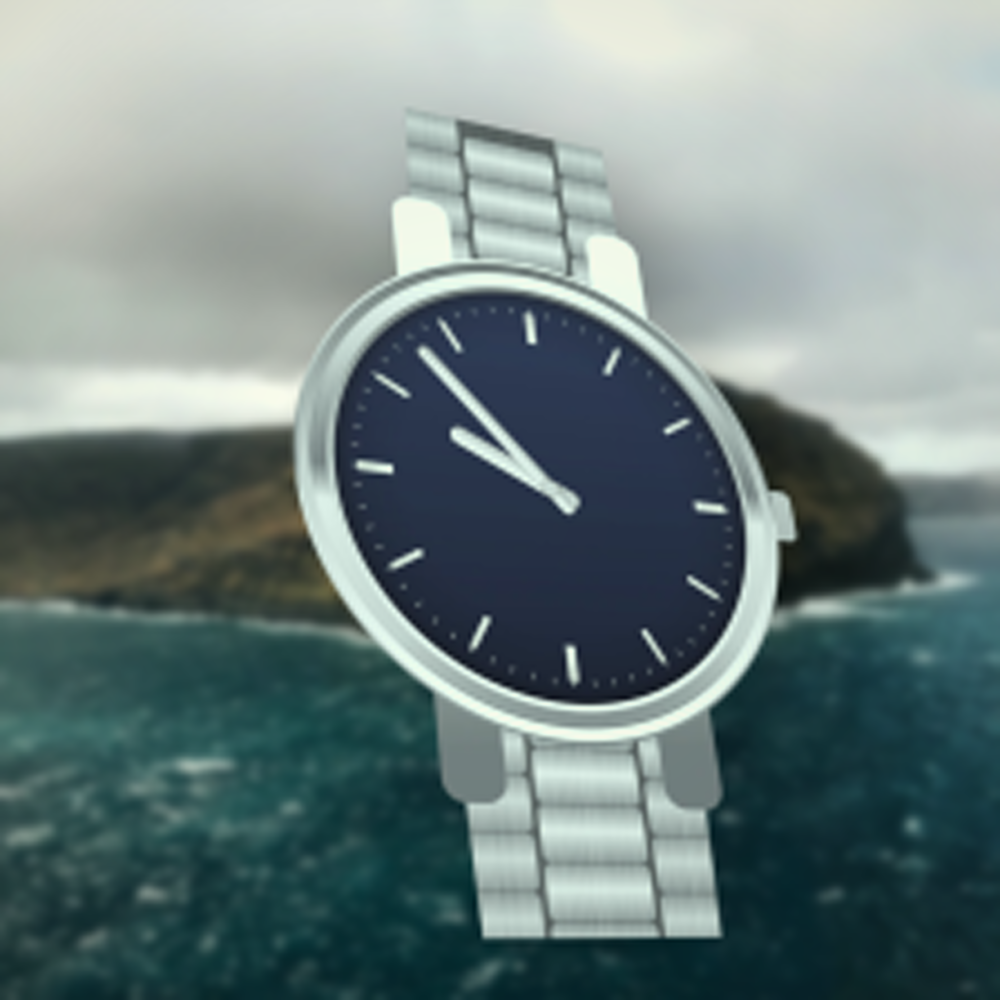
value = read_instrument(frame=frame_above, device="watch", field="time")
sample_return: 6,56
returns 9,53
